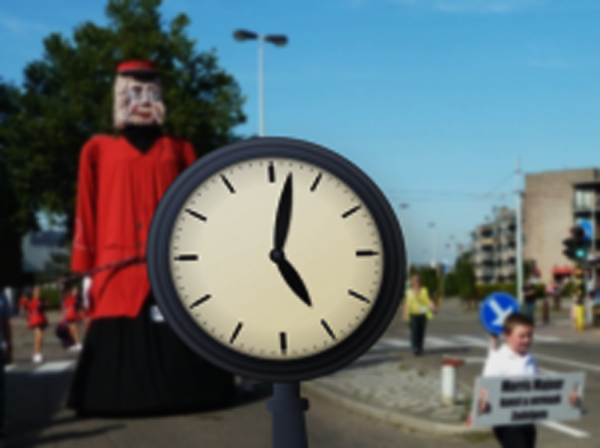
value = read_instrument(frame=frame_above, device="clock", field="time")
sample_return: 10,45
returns 5,02
